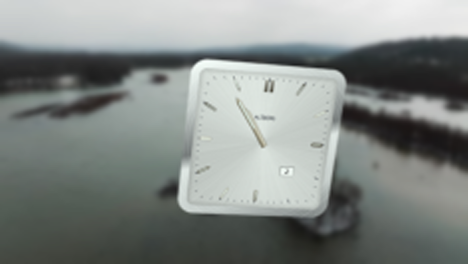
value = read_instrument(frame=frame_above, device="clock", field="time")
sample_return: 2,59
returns 10,54
